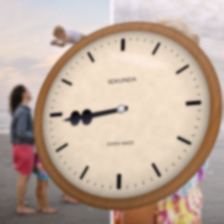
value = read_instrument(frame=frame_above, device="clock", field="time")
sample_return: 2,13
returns 8,44
